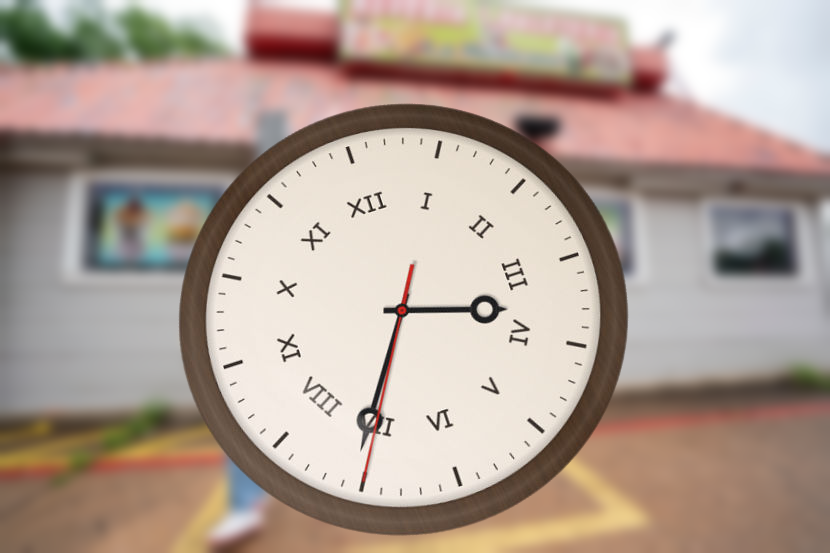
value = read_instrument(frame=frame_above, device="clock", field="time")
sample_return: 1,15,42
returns 3,35,35
